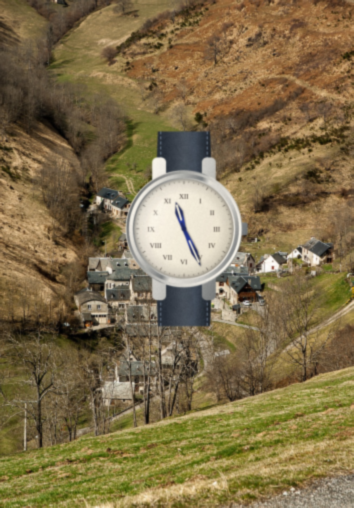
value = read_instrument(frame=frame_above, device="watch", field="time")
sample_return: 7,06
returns 11,26
